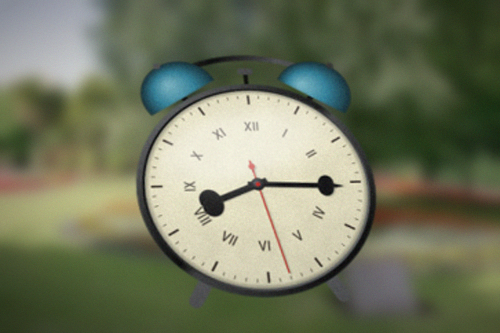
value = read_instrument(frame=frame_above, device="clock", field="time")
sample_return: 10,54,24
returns 8,15,28
